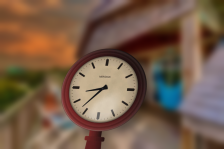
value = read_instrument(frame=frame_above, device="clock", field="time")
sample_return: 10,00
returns 8,37
